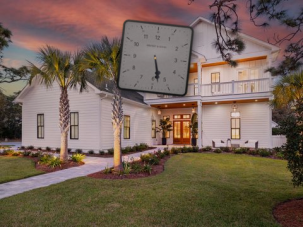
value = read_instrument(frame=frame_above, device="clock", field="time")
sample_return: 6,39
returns 5,28
